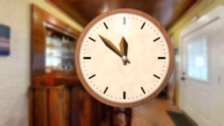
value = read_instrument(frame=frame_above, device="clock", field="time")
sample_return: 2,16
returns 11,52
